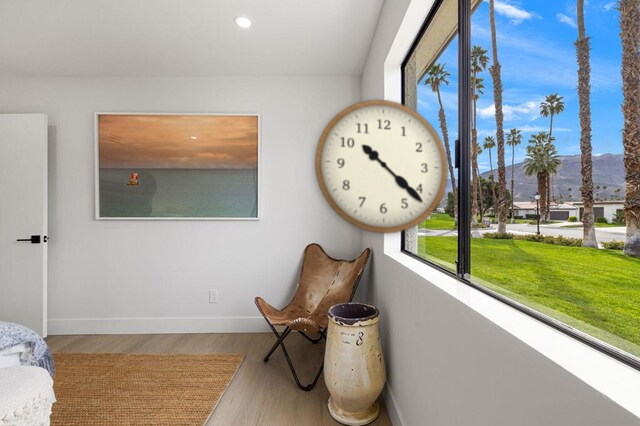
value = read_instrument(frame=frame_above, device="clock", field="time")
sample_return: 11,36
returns 10,22
